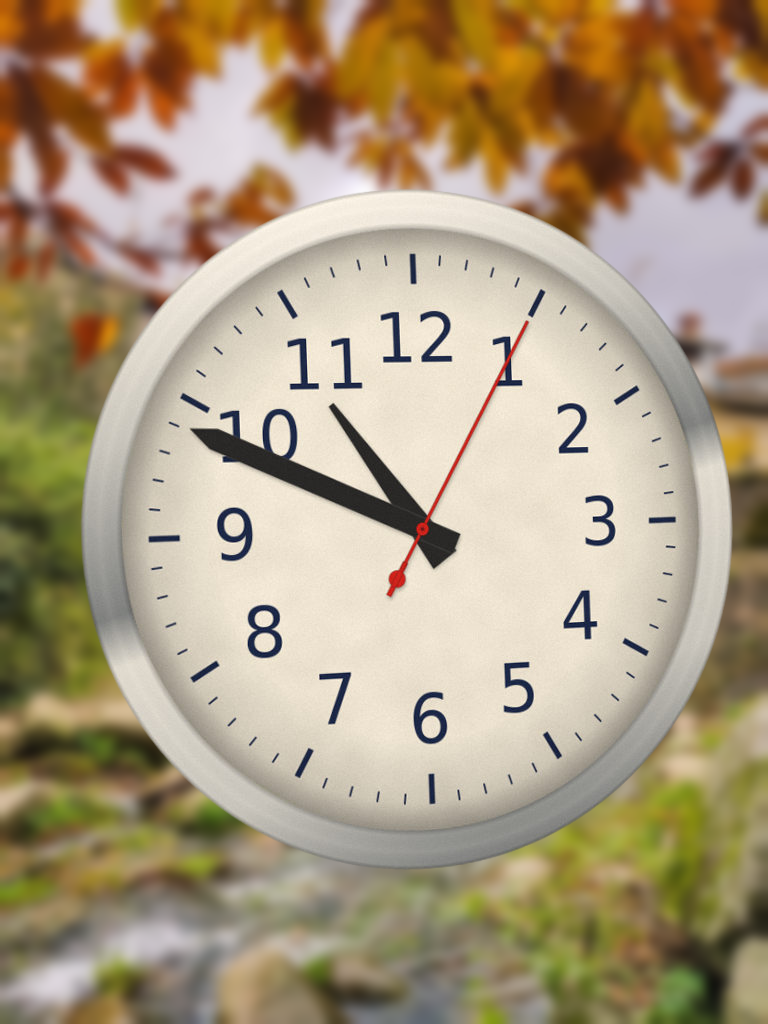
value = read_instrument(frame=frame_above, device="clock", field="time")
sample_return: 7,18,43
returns 10,49,05
